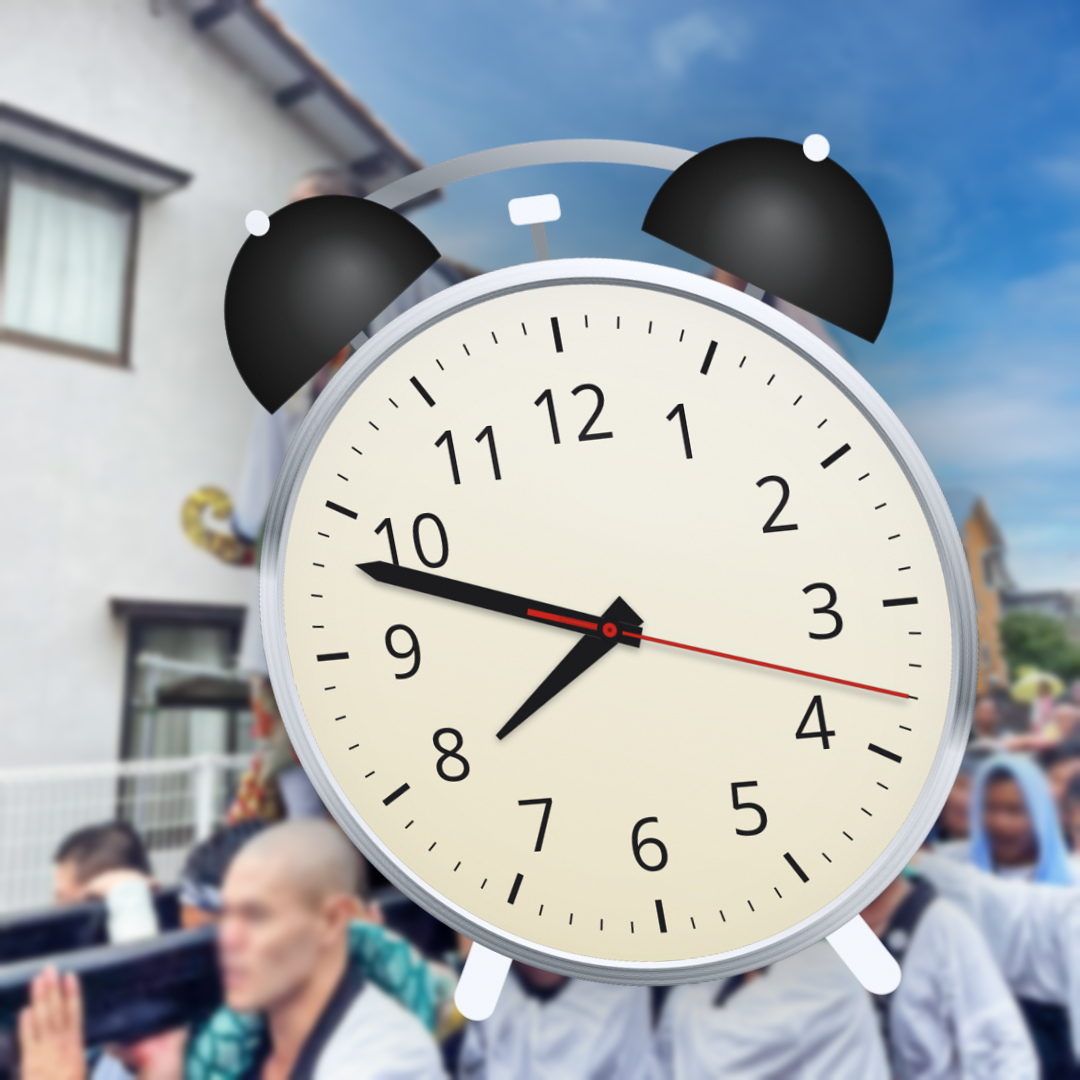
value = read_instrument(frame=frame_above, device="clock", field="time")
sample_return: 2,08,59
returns 7,48,18
